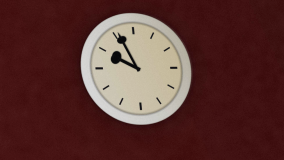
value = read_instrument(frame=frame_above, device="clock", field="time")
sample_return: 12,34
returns 9,56
